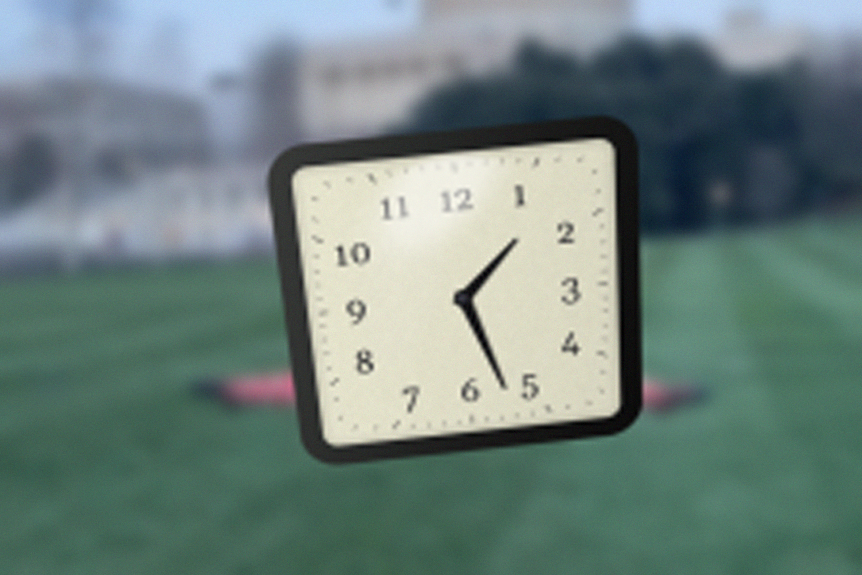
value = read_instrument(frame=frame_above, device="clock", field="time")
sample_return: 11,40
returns 1,27
